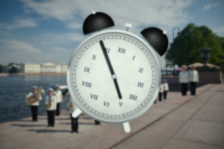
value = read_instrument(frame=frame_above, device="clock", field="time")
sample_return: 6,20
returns 4,54
